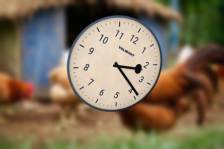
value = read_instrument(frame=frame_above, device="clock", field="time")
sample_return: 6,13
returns 2,19
